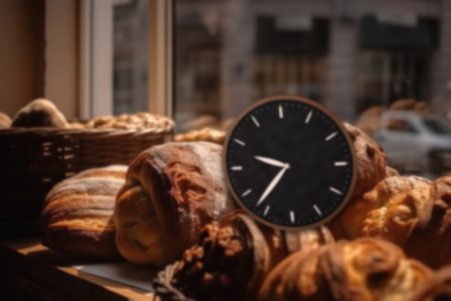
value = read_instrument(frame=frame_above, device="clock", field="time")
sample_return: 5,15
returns 9,37
